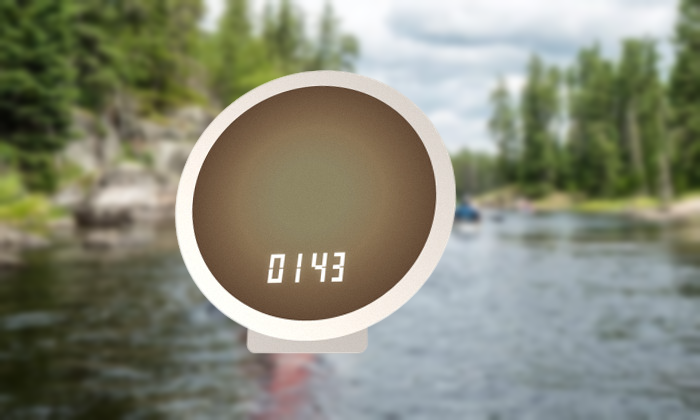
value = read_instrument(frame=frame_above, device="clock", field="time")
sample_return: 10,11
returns 1,43
